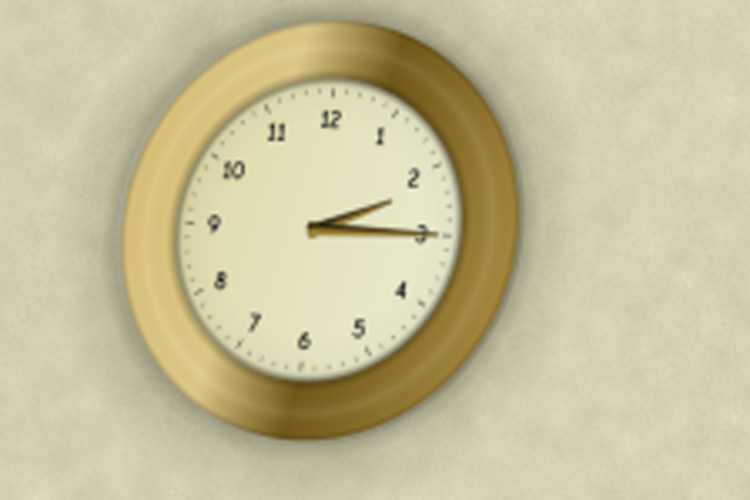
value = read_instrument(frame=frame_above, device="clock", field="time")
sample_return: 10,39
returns 2,15
